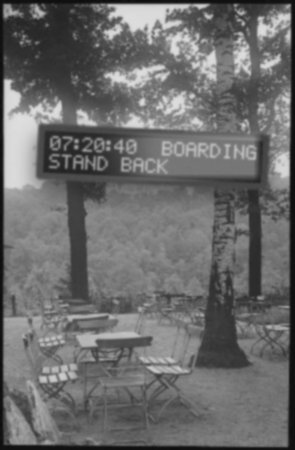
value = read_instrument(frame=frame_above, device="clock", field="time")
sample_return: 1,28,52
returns 7,20,40
